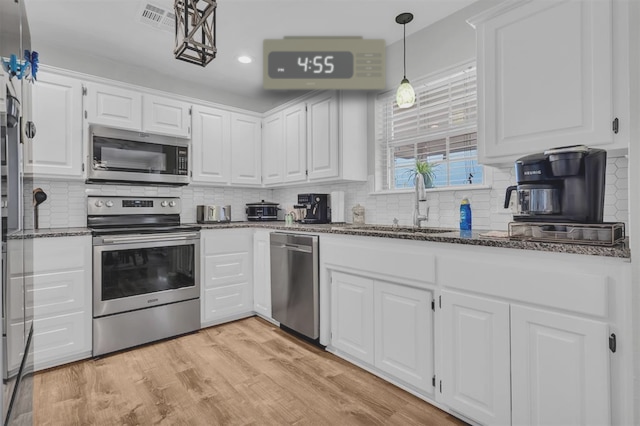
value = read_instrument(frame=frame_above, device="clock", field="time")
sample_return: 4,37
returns 4,55
